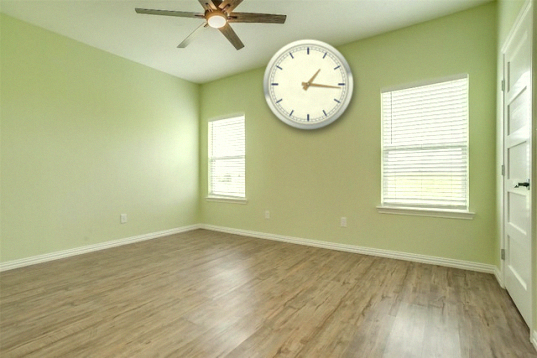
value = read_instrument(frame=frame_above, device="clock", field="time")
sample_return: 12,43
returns 1,16
